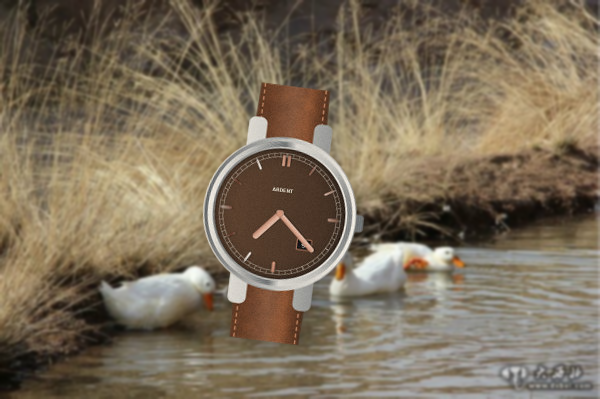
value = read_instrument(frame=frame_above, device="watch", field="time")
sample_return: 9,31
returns 7,22
